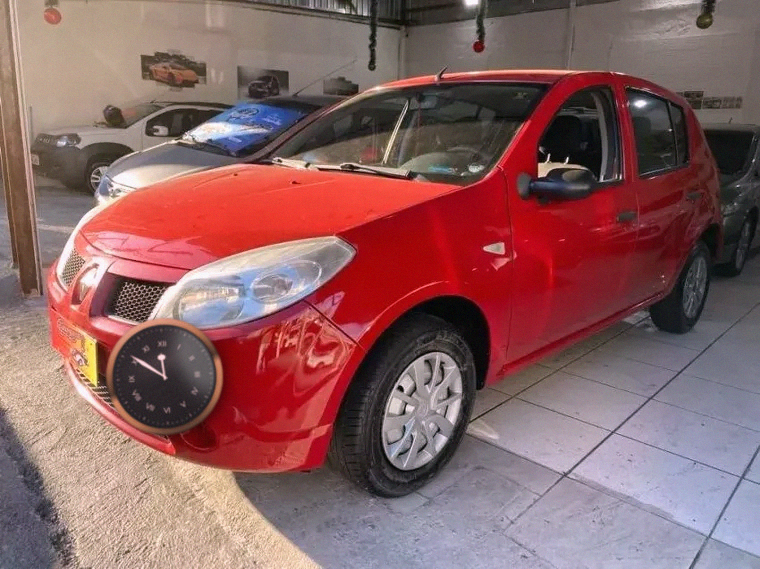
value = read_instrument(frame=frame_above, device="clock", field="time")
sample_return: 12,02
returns 11,51
